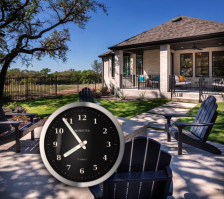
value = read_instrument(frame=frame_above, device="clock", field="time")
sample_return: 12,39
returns 7,54
